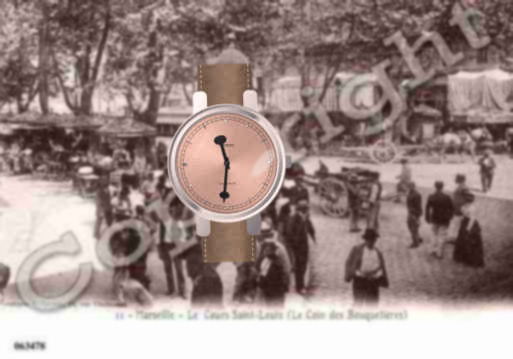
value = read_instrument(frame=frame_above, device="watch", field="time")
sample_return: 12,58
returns 11,31
